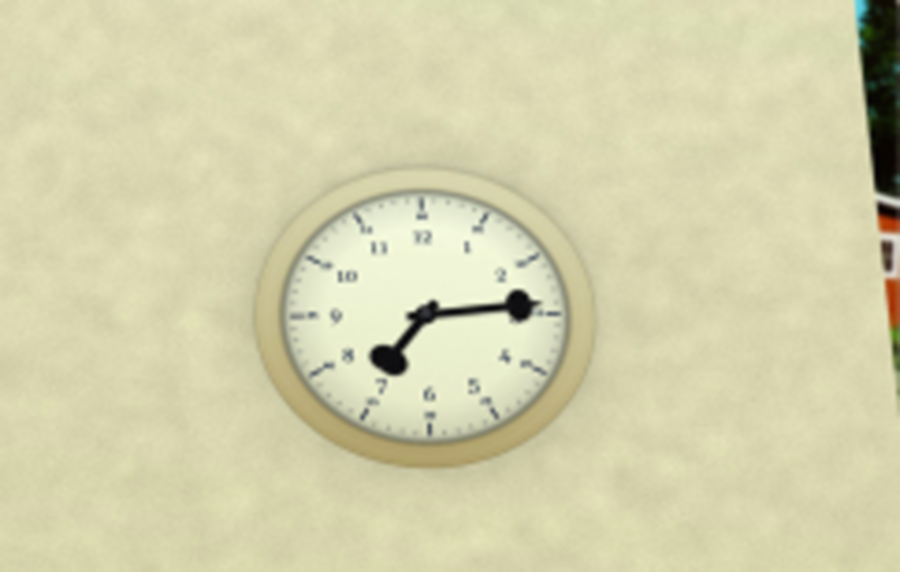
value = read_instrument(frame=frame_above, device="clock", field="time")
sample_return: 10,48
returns 7,14
